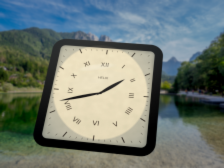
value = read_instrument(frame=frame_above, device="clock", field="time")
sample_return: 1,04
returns 1,42
